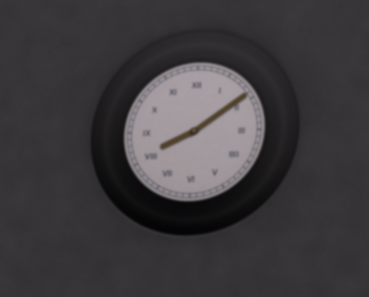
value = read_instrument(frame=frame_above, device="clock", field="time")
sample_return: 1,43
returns 8,09
